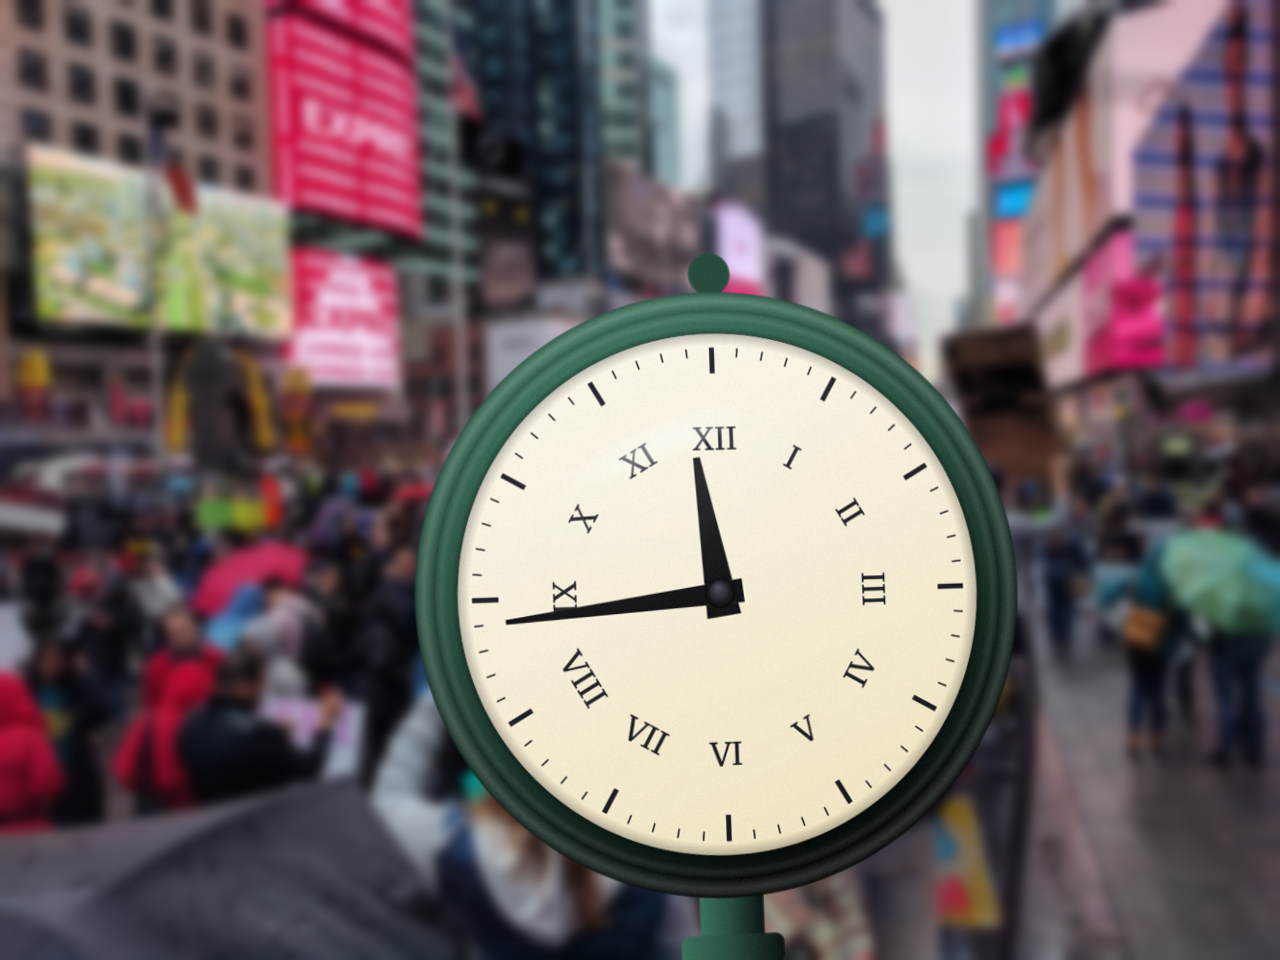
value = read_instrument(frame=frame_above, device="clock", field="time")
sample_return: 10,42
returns 11,44
